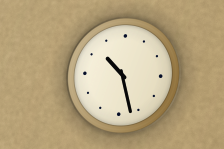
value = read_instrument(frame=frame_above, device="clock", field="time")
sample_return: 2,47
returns 10,27
